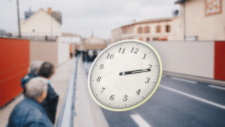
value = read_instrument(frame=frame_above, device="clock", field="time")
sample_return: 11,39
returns 2,11
